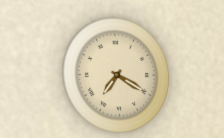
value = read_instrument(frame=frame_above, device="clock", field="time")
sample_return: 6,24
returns 7,20
